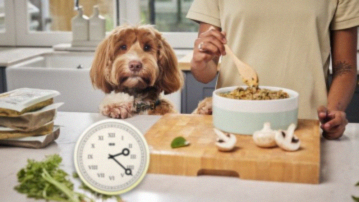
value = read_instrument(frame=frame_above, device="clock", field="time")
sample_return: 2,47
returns 2,22
